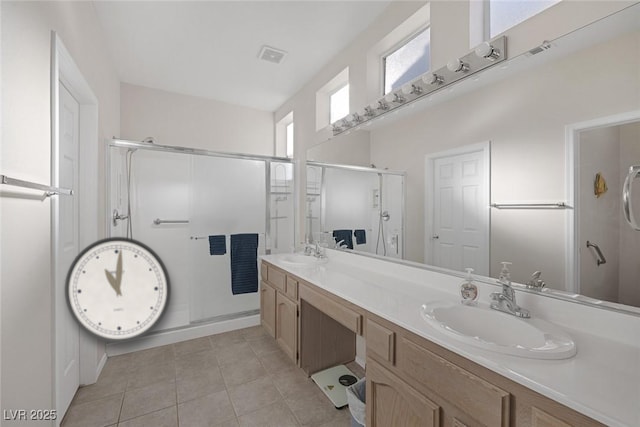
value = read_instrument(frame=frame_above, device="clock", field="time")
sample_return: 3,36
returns 11,01
